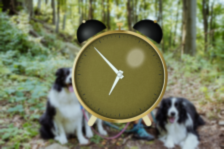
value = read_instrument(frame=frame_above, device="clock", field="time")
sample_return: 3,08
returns 6,53
